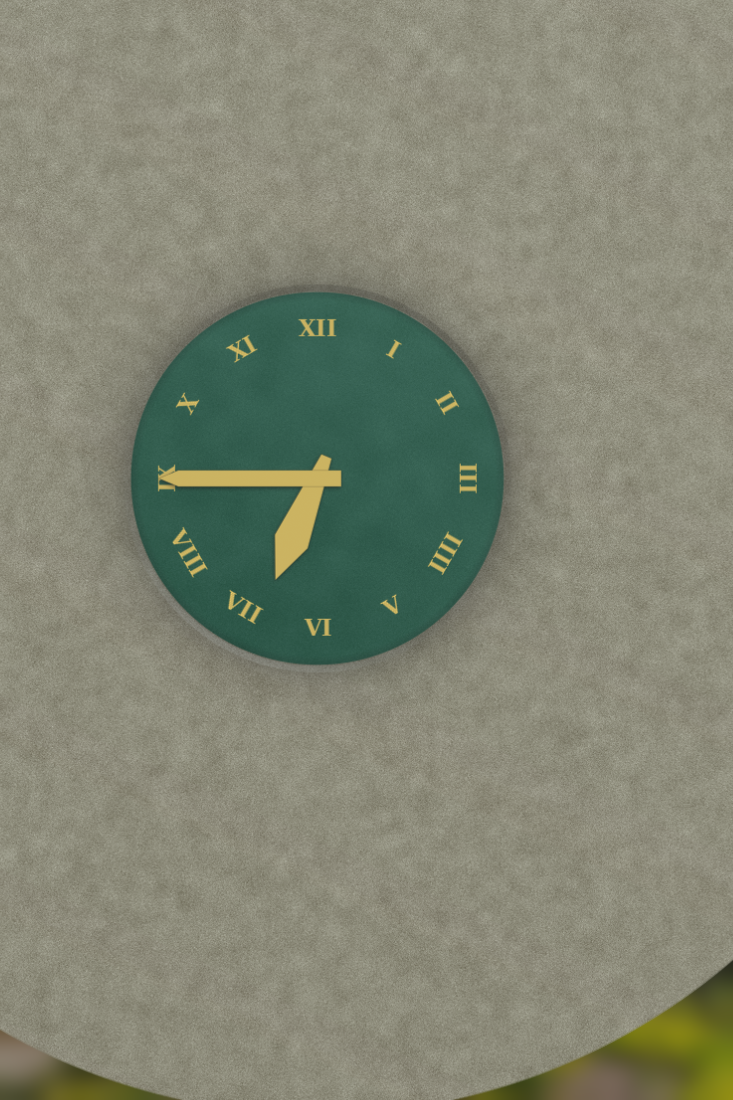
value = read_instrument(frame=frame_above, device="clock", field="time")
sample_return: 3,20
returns 6,45
